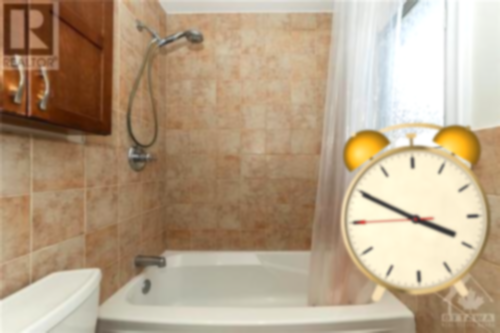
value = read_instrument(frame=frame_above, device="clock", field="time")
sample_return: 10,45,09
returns 3,49,45
